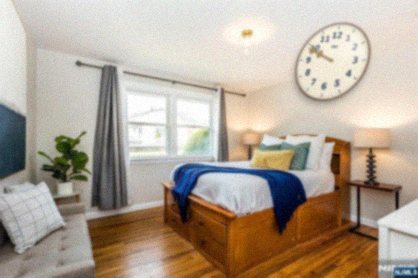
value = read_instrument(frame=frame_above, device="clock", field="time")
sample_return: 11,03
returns 9,49
